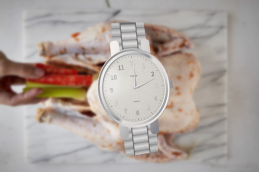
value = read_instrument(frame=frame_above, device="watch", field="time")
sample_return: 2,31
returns 12,12
